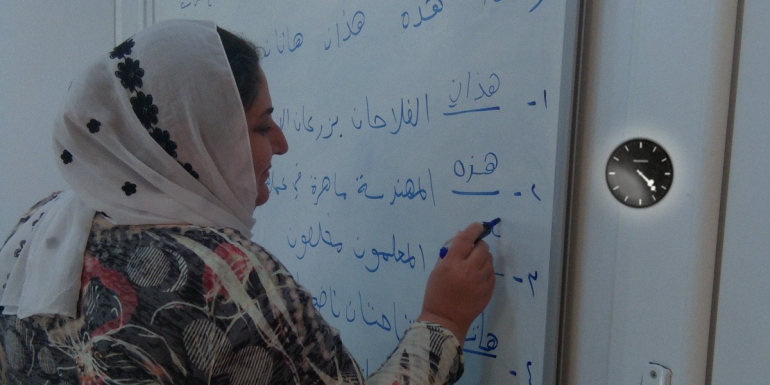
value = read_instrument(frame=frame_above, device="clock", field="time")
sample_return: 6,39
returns 4,23
